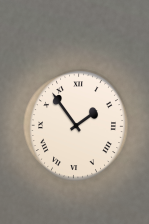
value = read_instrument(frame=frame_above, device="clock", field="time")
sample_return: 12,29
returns 1,53
